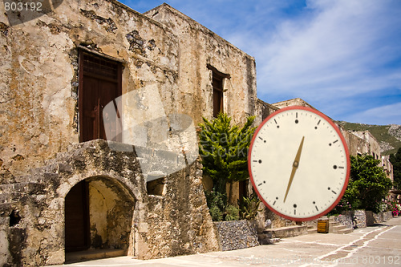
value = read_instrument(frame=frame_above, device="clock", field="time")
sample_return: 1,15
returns 12,33
